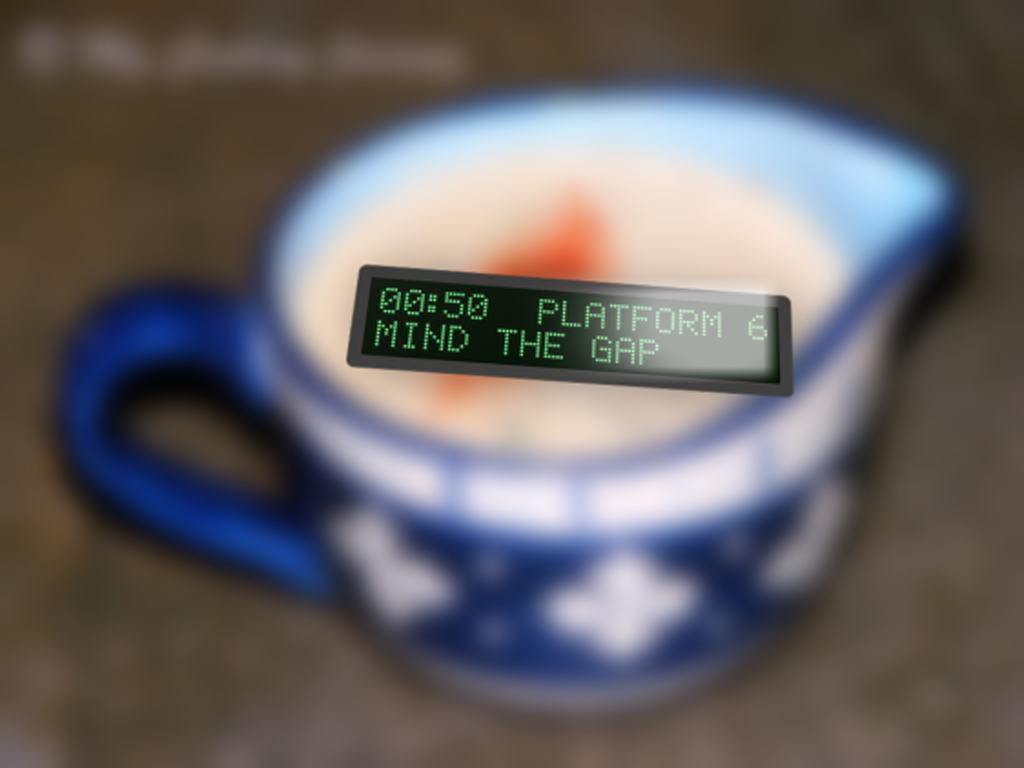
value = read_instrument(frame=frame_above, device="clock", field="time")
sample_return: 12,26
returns 0,50
